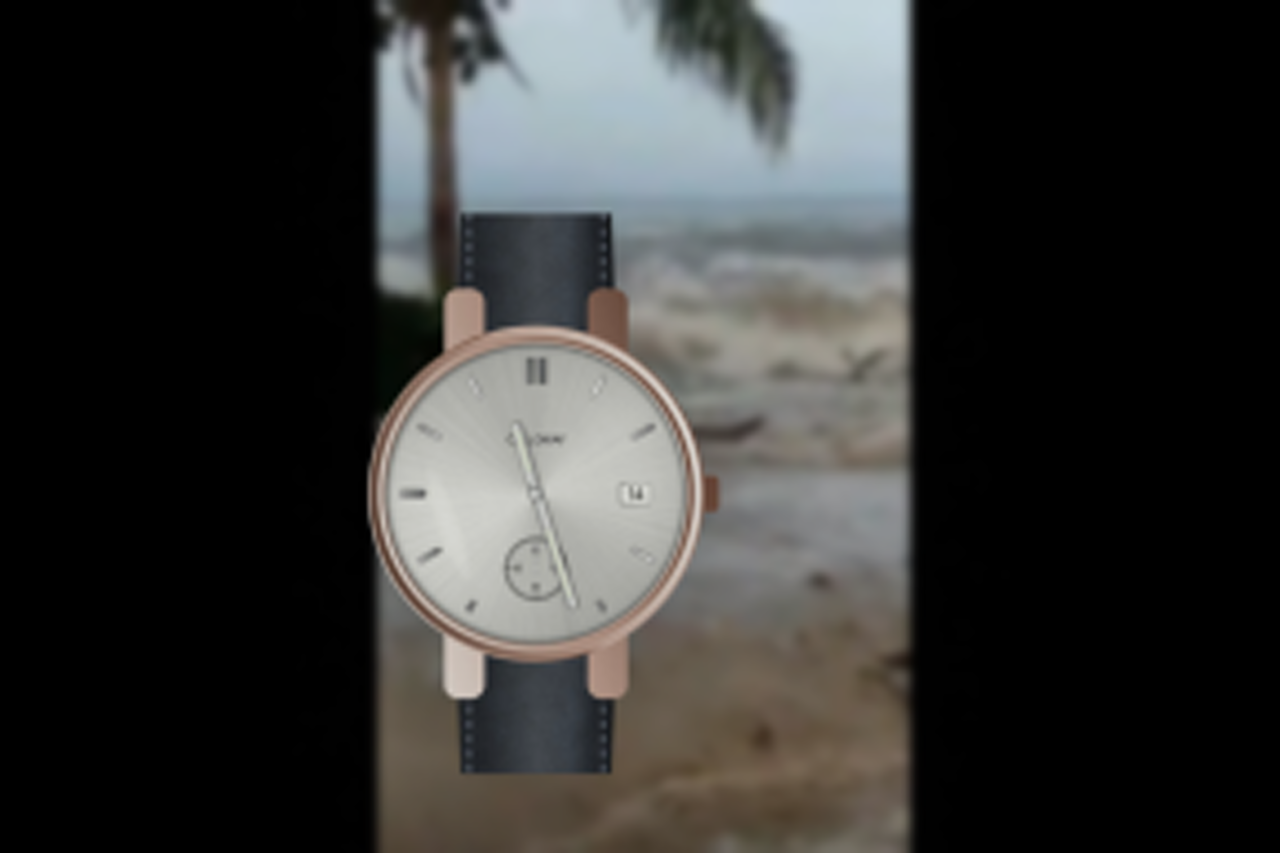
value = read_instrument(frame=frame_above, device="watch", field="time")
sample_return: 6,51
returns 11,27
